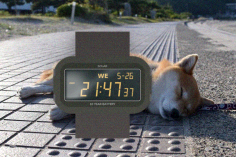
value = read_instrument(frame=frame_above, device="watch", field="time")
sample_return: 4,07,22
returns 21,47,37
